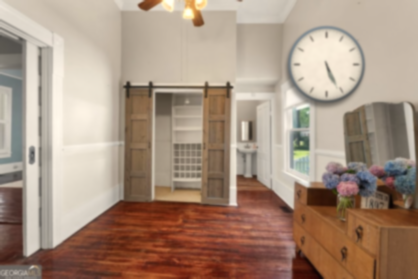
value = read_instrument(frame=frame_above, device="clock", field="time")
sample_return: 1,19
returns 5,26
